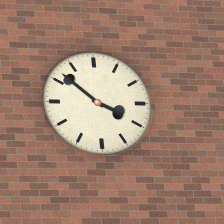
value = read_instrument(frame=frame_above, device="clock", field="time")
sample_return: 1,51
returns 3,52
